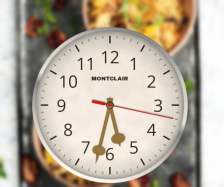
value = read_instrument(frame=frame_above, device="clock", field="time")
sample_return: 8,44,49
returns 5,32,17
